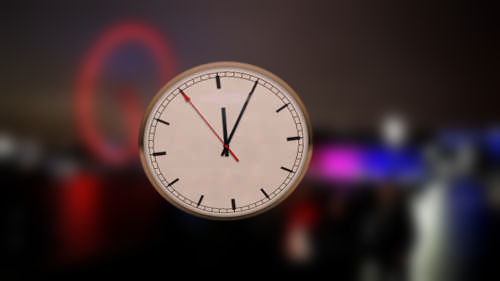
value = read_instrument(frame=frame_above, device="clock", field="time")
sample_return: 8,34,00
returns 12,04,55
